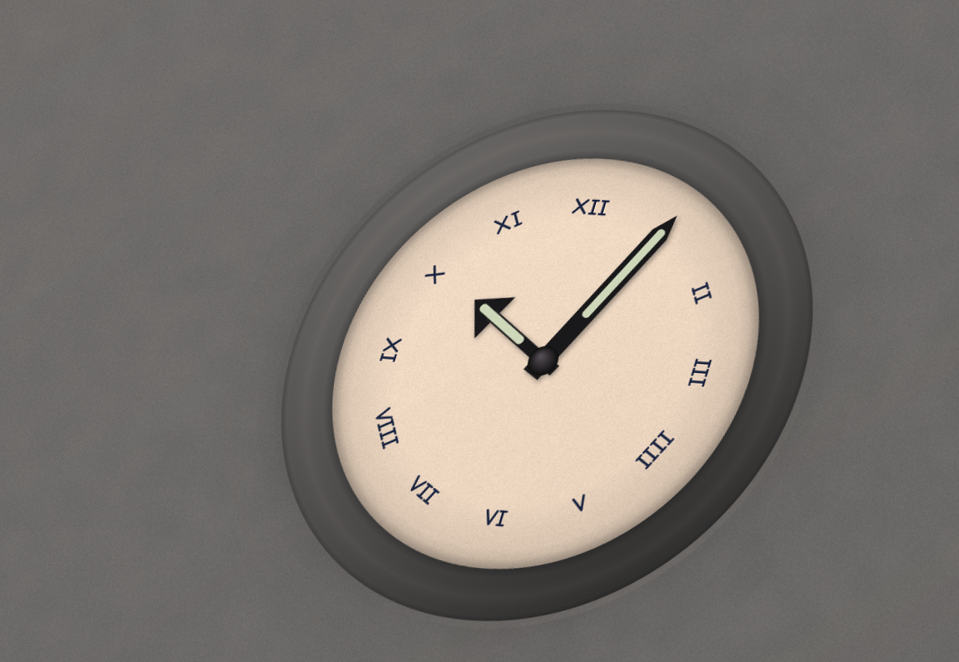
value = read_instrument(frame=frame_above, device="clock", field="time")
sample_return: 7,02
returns 10,05
